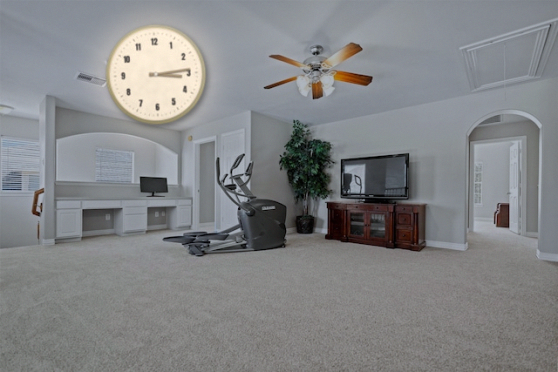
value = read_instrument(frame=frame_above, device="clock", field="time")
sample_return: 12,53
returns 3,14
